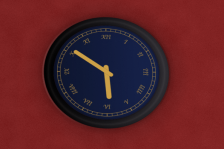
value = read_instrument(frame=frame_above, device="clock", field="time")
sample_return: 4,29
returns 5,51
